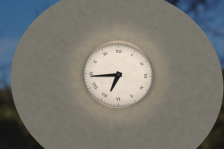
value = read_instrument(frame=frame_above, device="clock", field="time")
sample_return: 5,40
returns 6,44
